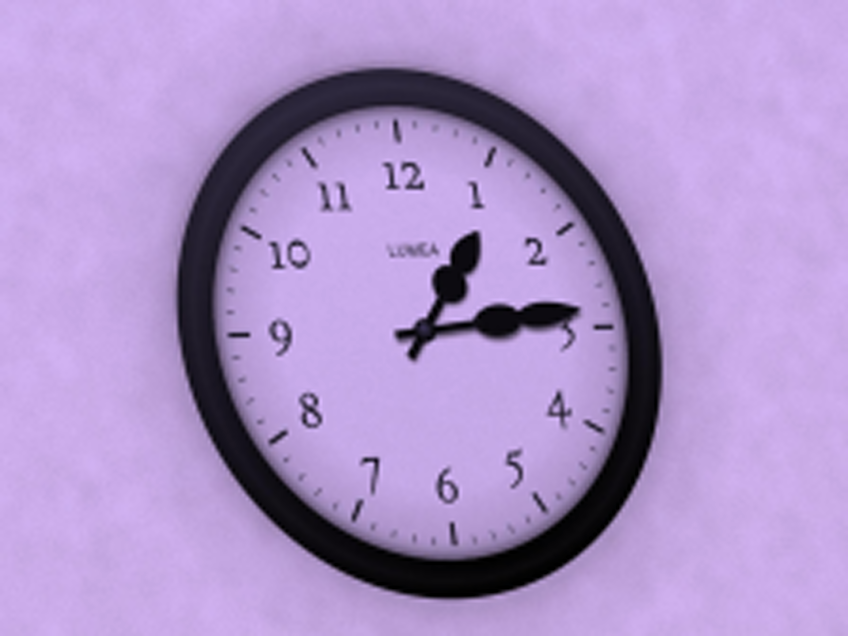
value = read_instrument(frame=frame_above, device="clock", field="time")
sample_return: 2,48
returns 1,14
